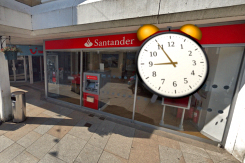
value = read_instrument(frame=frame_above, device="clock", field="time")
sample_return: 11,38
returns 8,55
